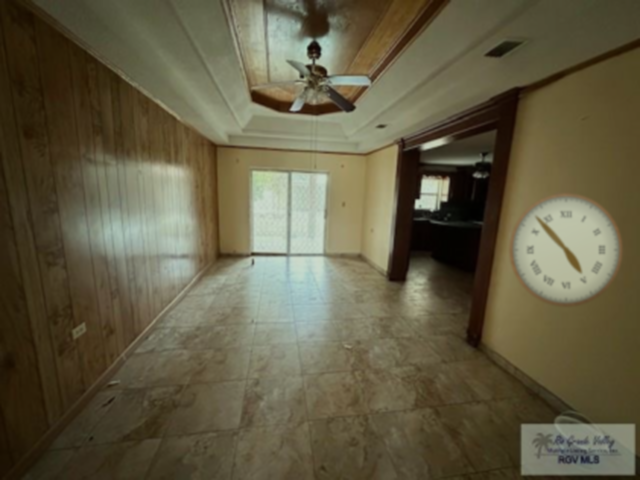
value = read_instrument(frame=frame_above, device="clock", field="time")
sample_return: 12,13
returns 4,53
